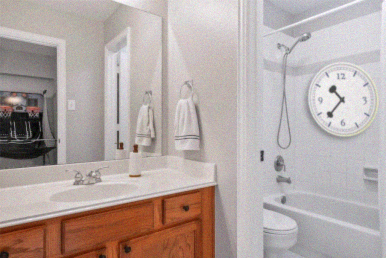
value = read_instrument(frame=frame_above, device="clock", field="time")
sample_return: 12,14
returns 10,37
